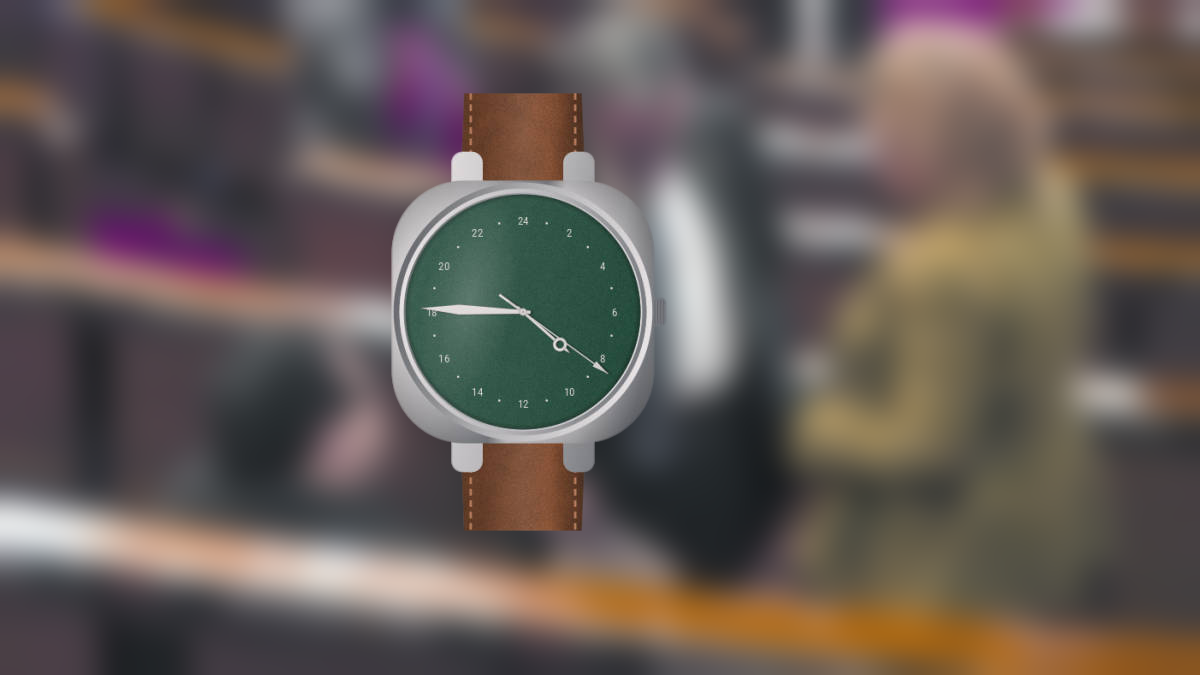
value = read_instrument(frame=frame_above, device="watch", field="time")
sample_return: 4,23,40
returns 8,45,21
